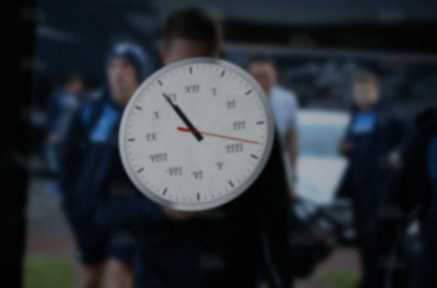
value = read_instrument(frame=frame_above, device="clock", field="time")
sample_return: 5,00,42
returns 10,54,18
